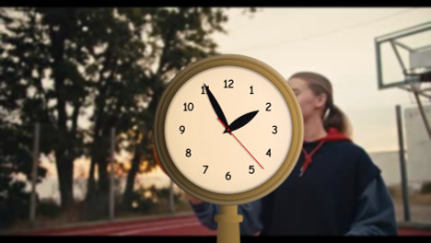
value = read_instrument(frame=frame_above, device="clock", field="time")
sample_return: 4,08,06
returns 1,55,23
